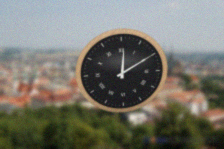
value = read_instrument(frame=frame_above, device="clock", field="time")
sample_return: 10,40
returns 12,10
